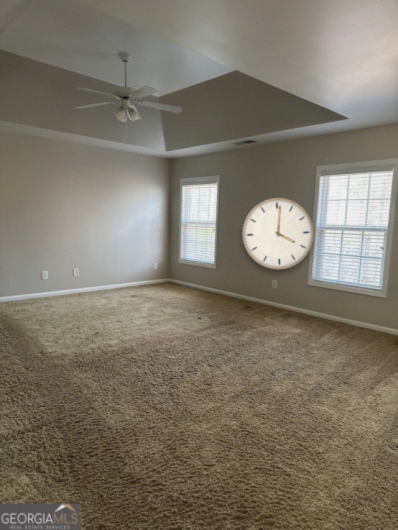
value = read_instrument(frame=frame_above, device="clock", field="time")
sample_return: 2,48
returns 4,01
